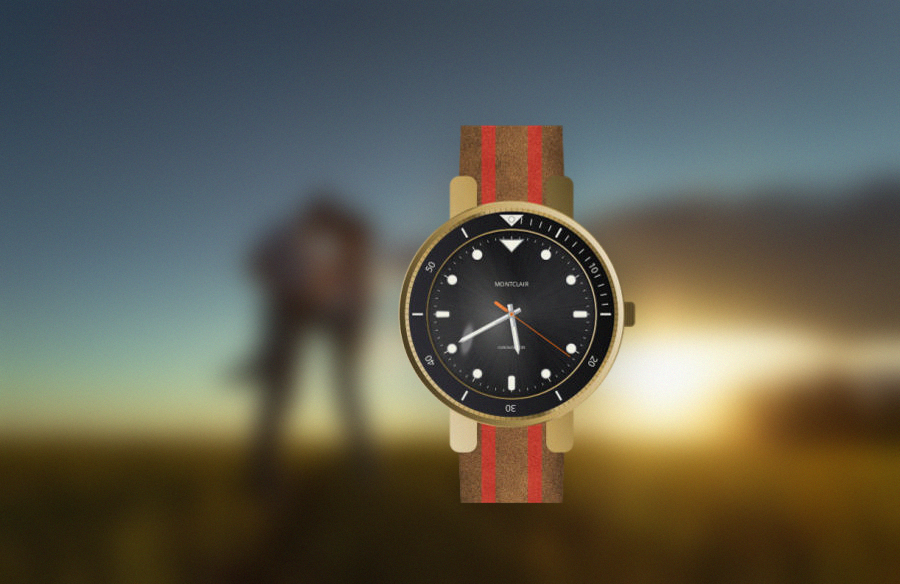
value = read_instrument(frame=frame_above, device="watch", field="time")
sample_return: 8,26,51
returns 5,40,21
